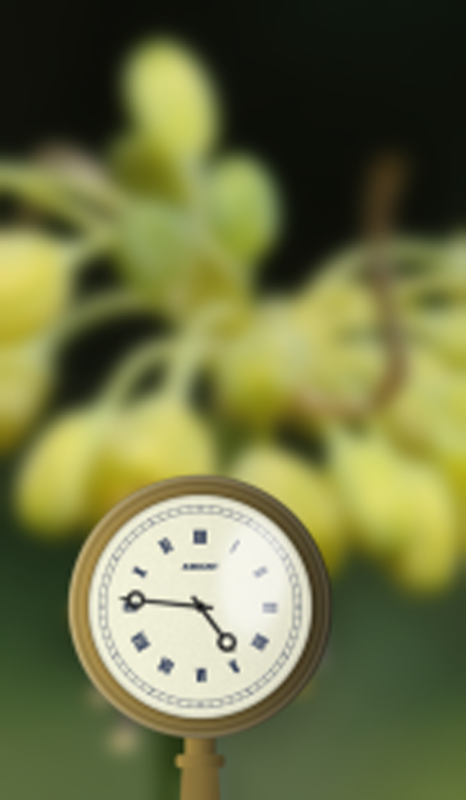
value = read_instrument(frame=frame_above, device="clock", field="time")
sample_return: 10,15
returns 4,46
